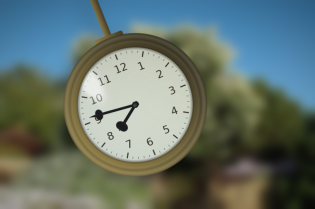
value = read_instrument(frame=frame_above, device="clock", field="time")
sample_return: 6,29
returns 7,46
